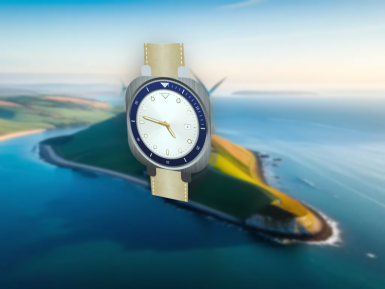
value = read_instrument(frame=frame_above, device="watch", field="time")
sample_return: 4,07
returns 4,47
